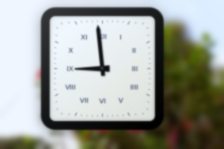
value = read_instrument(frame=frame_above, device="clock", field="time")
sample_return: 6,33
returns 8,59
